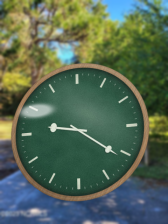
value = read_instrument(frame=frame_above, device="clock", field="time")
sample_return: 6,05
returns 9,21
